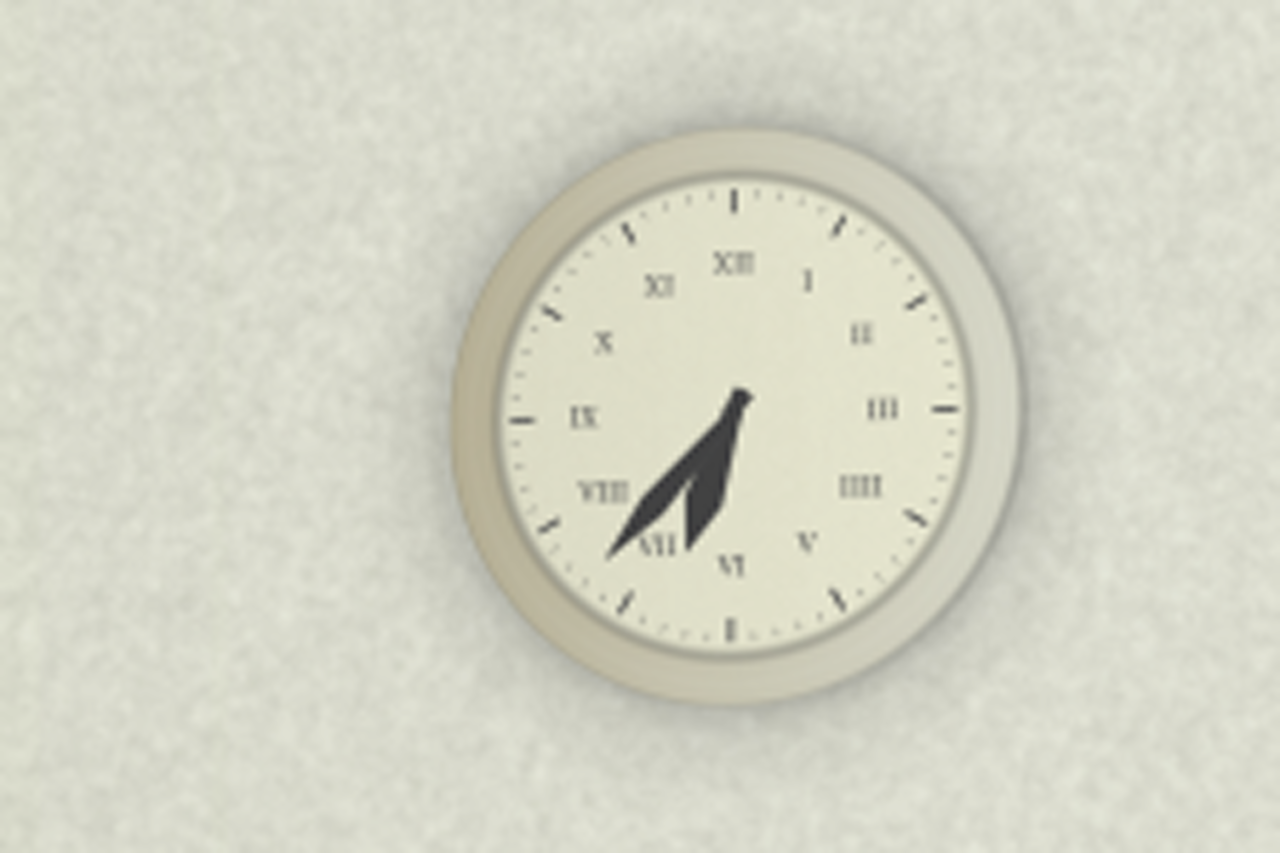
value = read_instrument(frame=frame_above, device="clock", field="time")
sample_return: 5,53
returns 6,37
